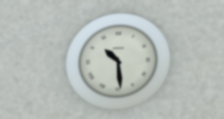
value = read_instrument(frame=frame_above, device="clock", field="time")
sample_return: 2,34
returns 10,29
